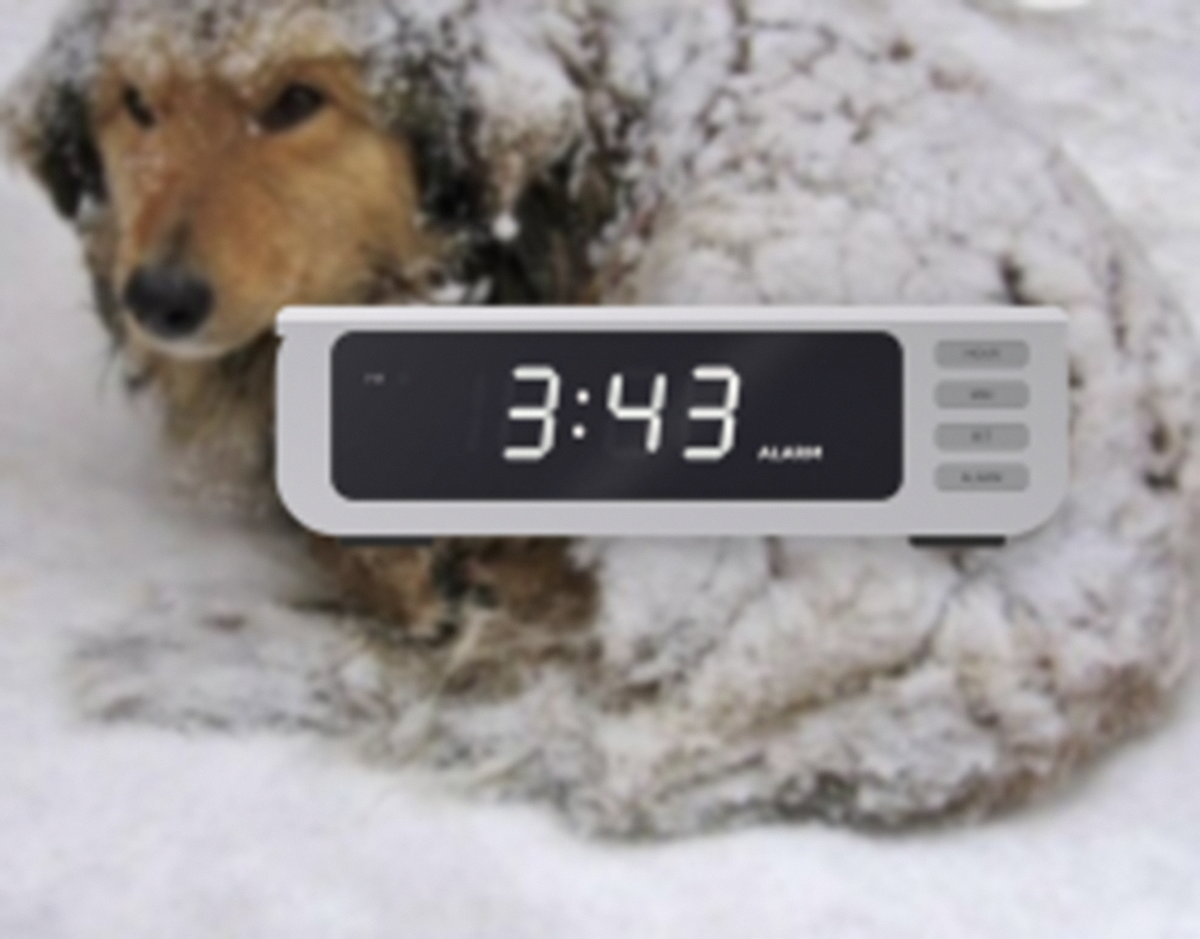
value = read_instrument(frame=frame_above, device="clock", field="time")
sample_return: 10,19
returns 3,43
